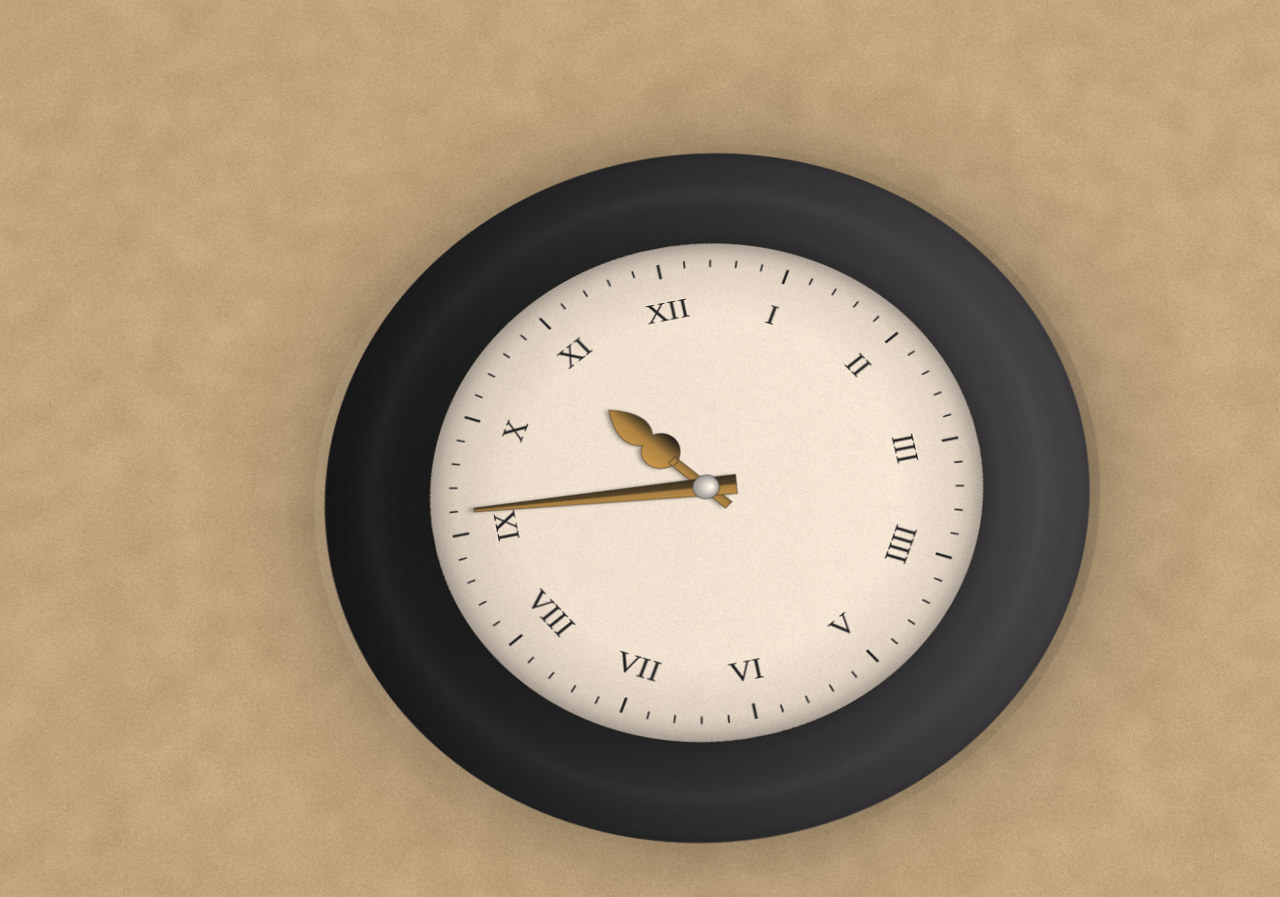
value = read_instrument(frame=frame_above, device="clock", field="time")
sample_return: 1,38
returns 10,46
